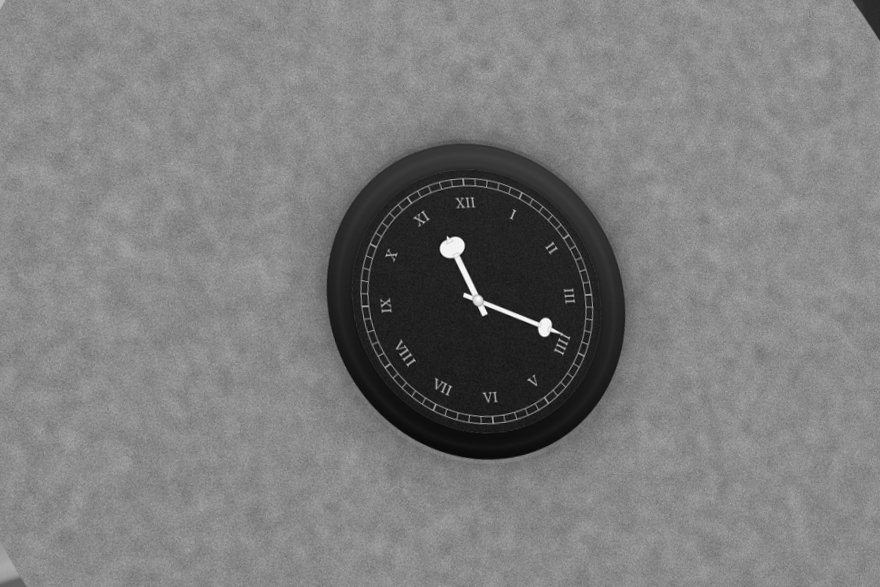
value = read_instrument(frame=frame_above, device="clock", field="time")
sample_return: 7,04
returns 11,19
